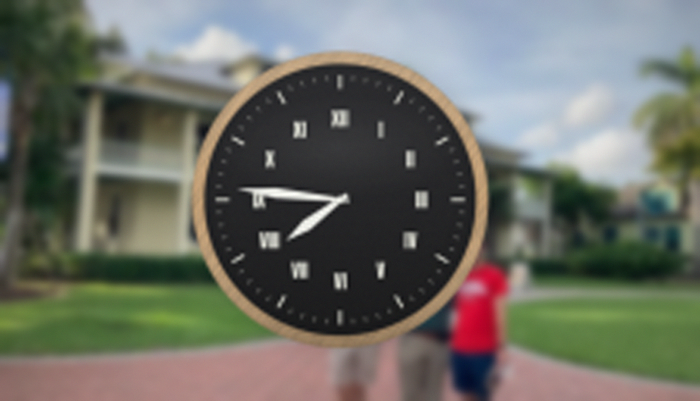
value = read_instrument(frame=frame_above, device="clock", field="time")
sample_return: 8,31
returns 7,46
